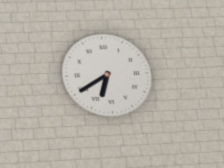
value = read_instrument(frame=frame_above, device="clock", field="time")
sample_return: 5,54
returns 6,40
